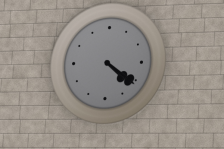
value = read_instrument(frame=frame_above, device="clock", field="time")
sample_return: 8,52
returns 4,21
